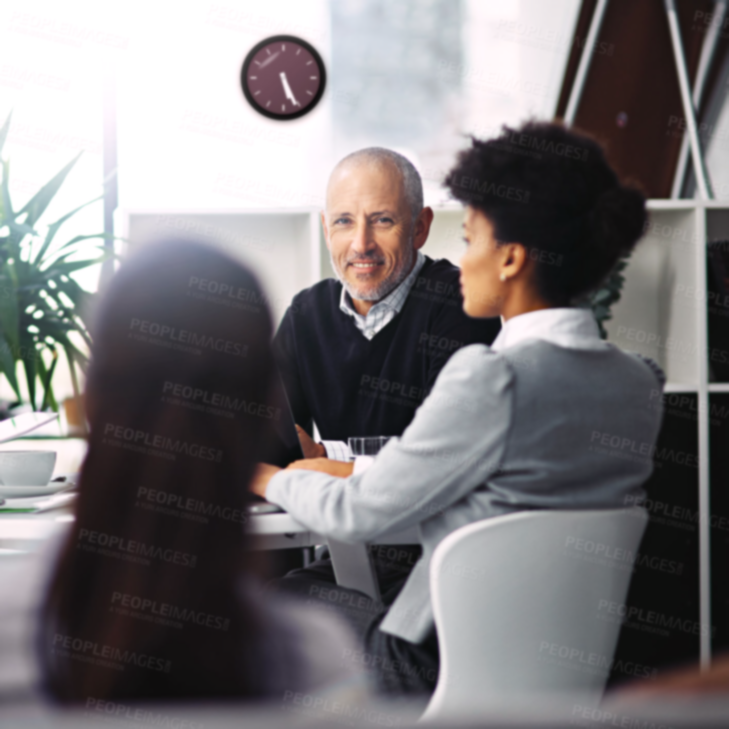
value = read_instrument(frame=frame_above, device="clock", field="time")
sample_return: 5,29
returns 5,26
